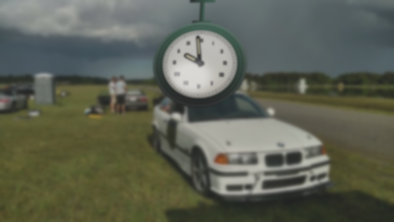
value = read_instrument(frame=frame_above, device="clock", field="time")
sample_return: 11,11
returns 9,59
